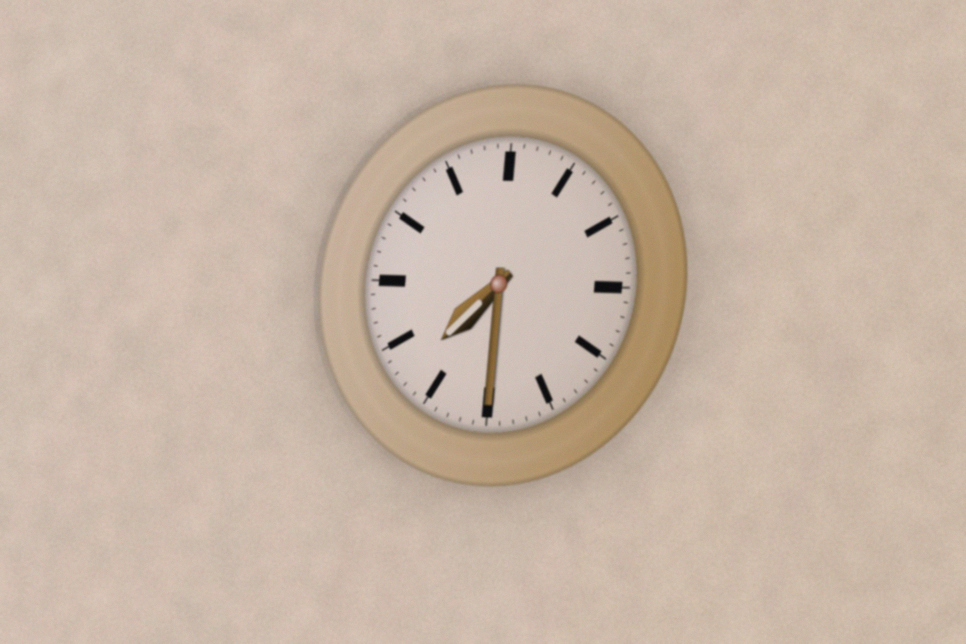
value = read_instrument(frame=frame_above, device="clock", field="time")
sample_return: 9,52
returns 7,30
